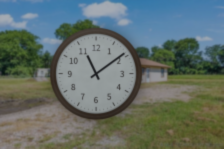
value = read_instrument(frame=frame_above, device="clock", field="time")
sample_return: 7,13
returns 11,09
